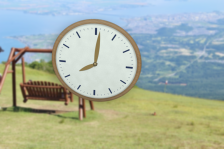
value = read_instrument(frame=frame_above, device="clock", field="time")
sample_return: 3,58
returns 8,01
